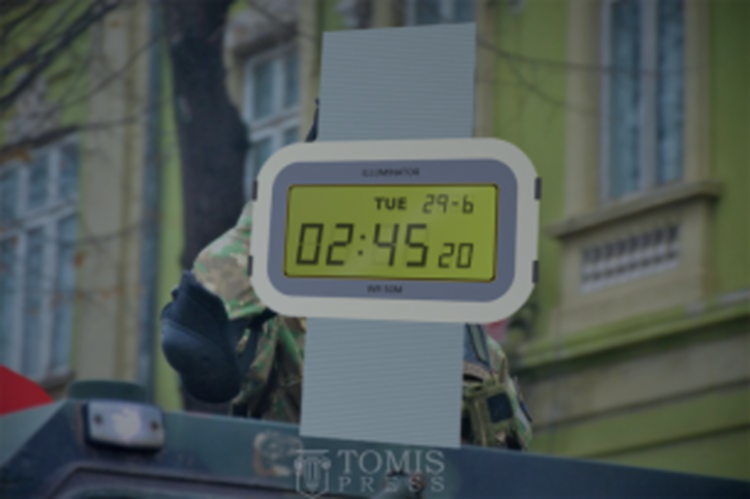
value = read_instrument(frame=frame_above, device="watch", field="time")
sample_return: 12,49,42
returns 2,45,20
